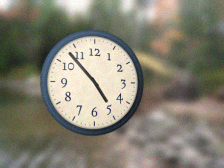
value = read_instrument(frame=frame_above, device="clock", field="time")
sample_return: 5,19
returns 4,53
